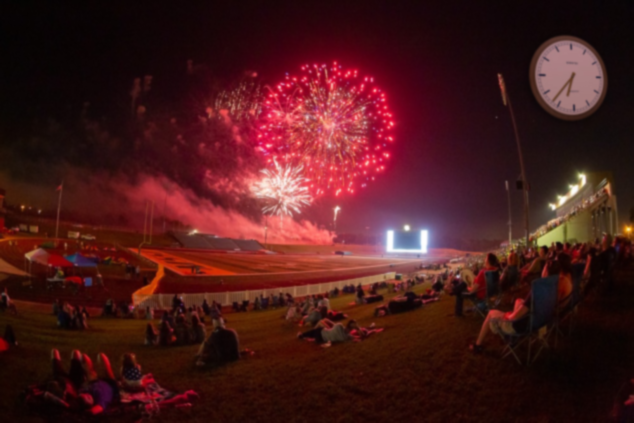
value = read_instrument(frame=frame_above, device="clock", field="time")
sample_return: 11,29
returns 6,37
